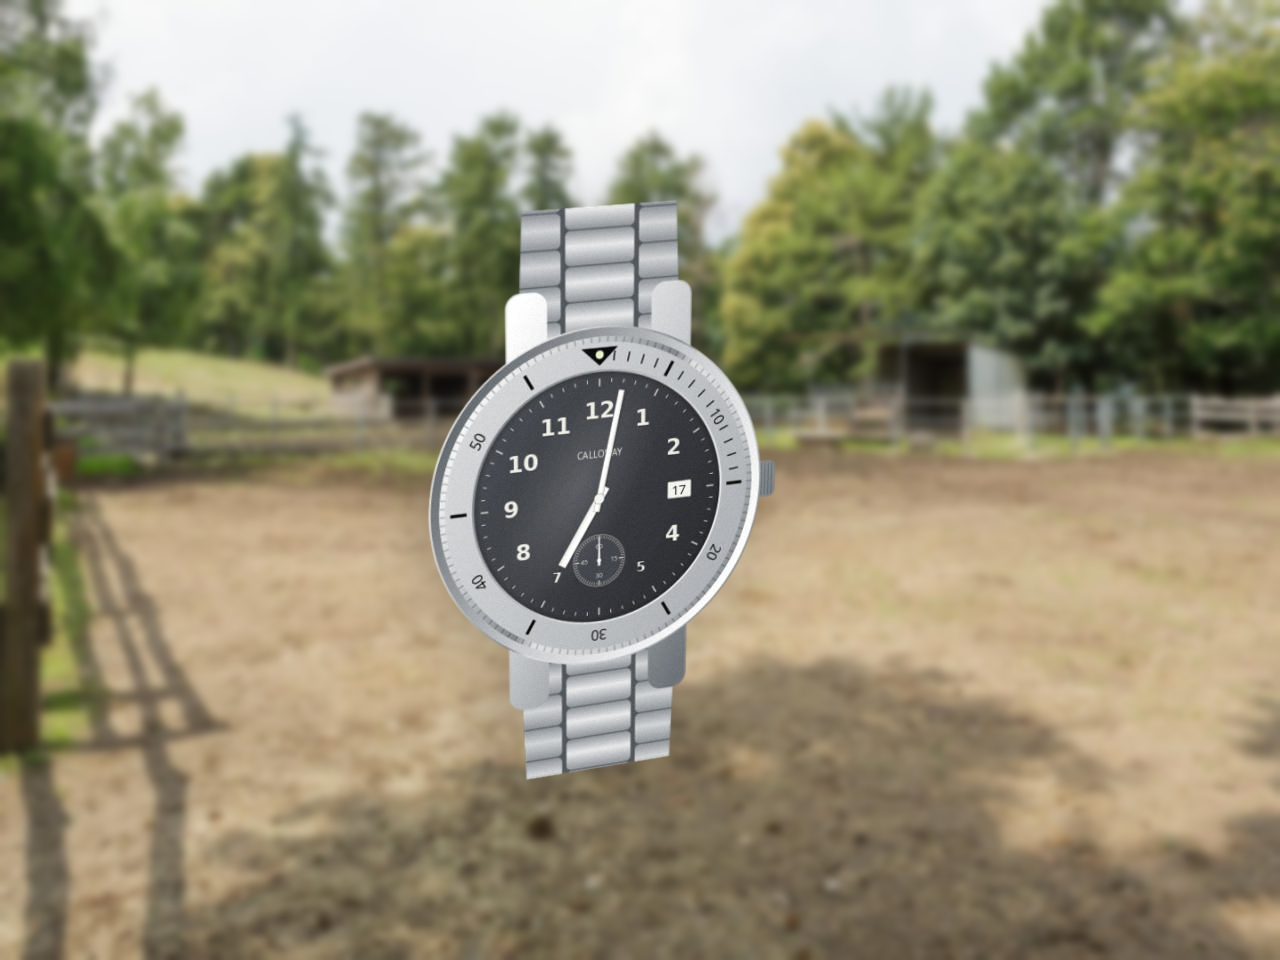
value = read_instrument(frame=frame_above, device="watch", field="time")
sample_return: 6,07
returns 7,02
